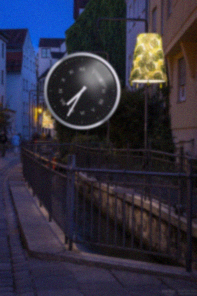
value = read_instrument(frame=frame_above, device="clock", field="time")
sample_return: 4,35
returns 7,35
